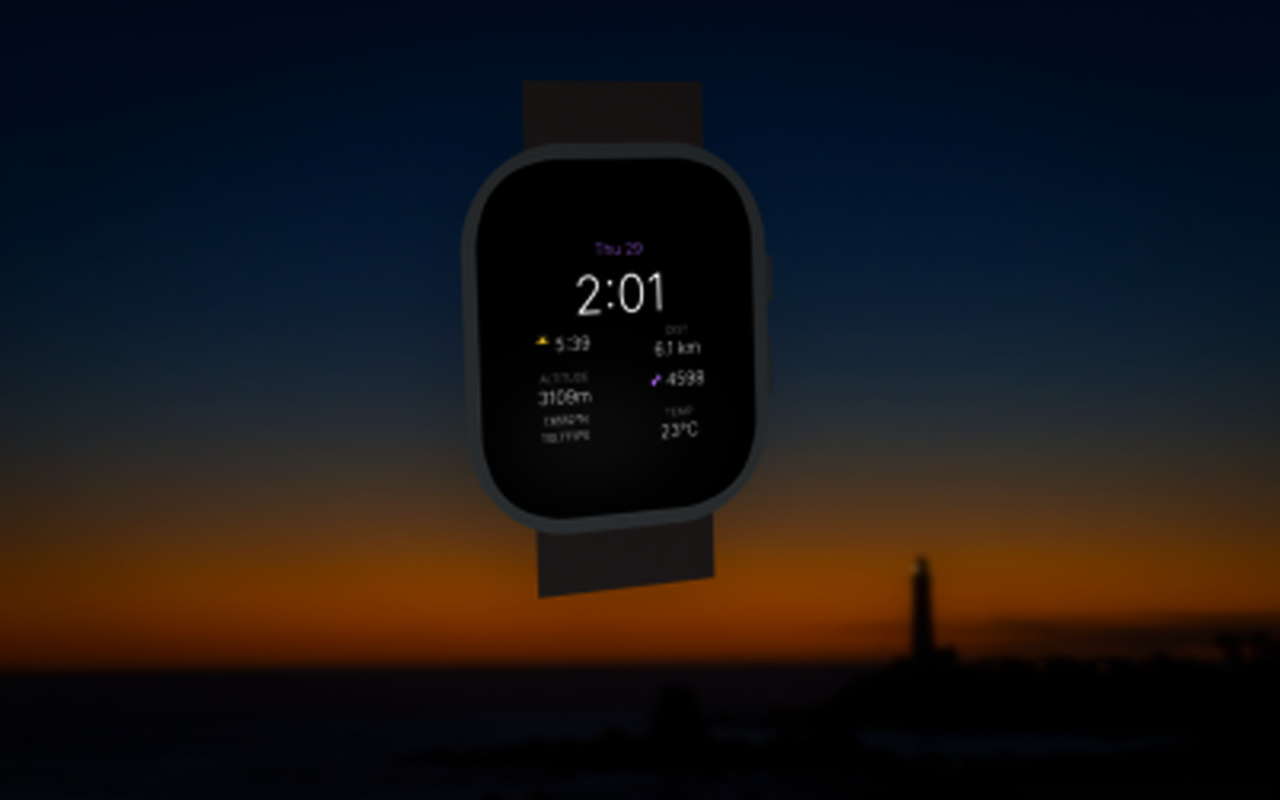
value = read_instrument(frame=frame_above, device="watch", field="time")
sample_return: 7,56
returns 2,01
